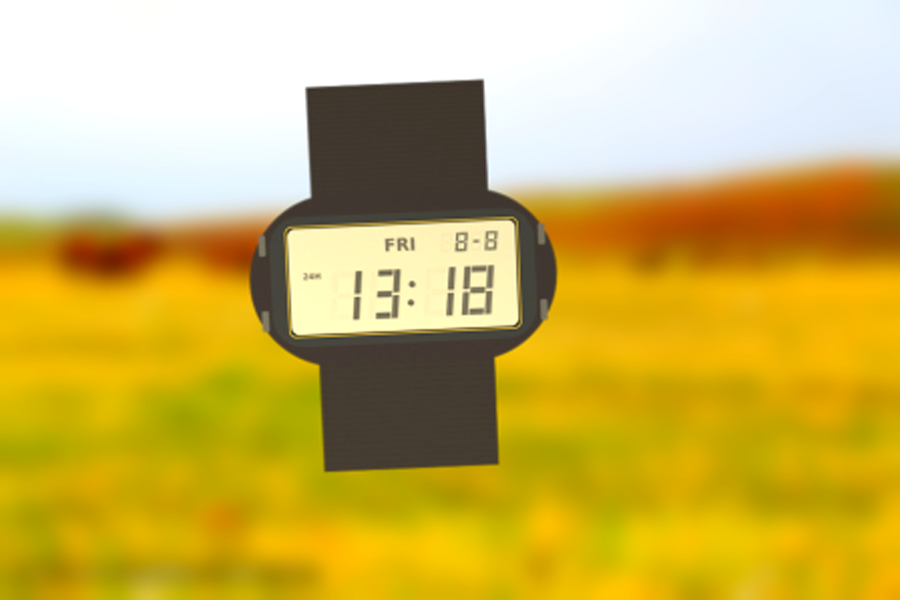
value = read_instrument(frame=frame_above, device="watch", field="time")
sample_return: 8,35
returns 13,18
